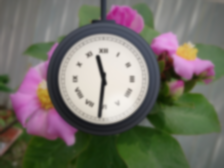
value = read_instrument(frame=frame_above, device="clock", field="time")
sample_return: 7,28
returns 11,31
